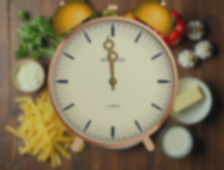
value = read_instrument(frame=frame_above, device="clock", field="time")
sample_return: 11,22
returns 11,59
